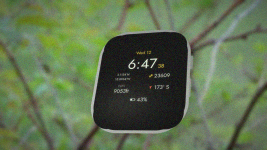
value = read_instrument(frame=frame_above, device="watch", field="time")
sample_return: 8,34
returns 6,47
